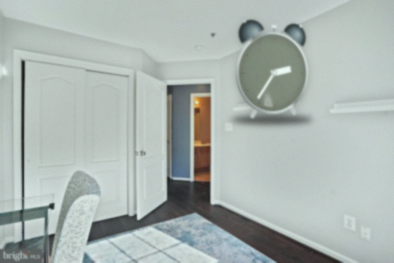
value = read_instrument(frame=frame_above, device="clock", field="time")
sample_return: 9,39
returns 2,36
